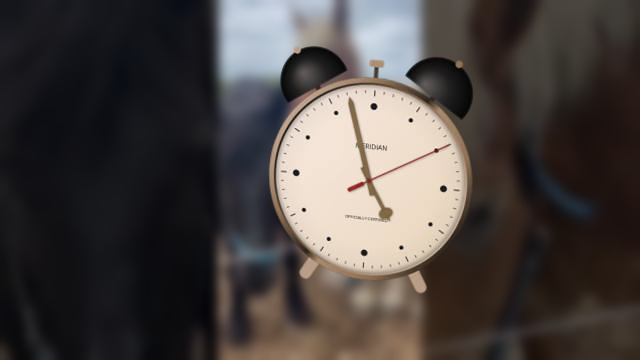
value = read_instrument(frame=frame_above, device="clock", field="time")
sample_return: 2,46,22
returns 4,57,10
